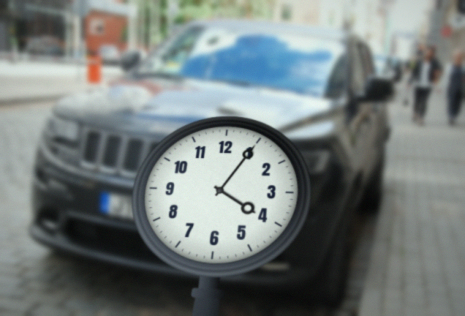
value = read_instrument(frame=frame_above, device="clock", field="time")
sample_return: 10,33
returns 4,05
